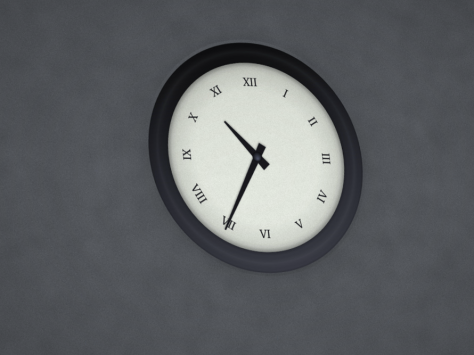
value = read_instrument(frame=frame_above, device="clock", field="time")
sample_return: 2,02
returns 10,35
